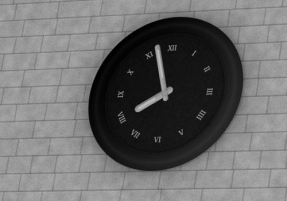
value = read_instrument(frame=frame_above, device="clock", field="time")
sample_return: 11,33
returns 7,57
